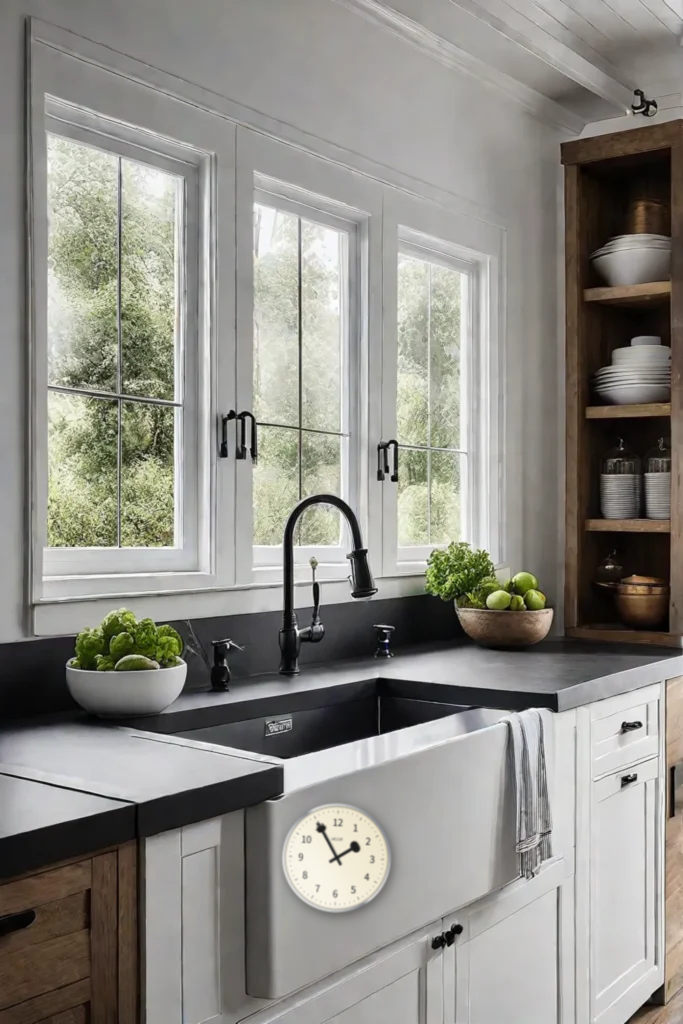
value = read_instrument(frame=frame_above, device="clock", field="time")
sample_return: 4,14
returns 1,55
